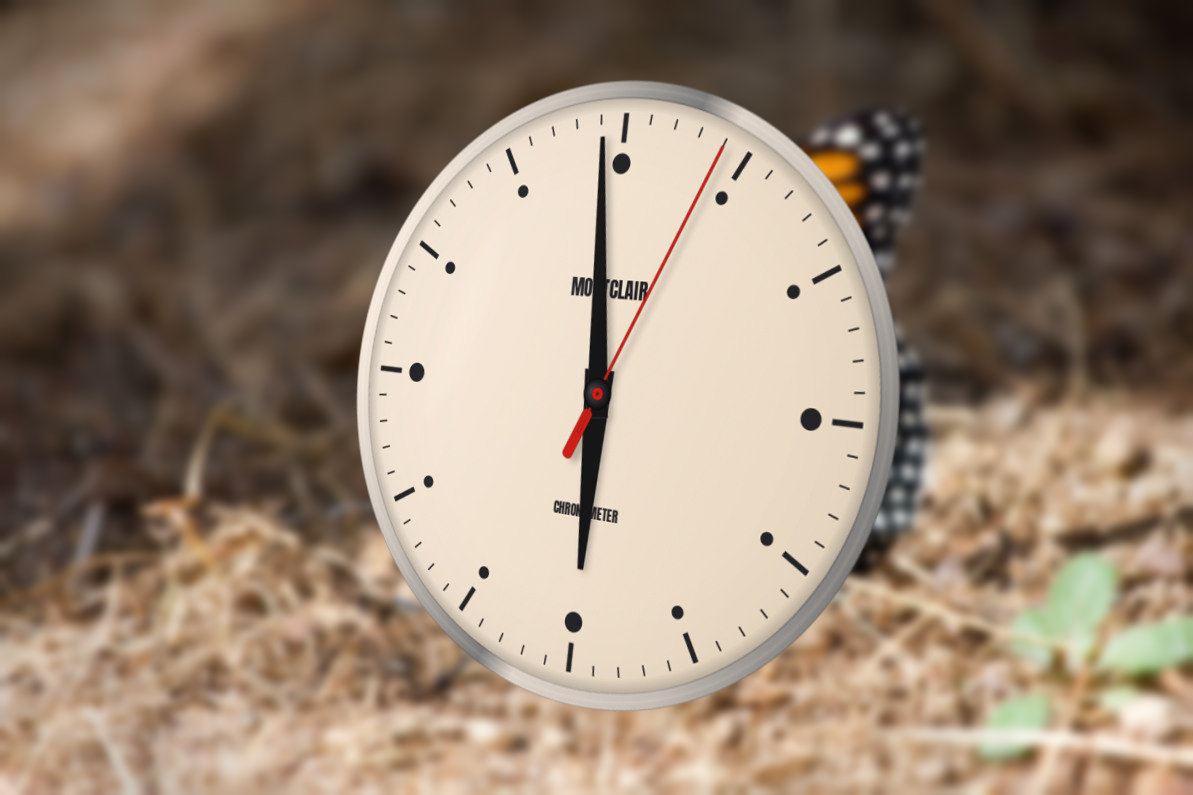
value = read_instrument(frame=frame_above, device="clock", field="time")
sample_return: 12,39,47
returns 5,59,04
